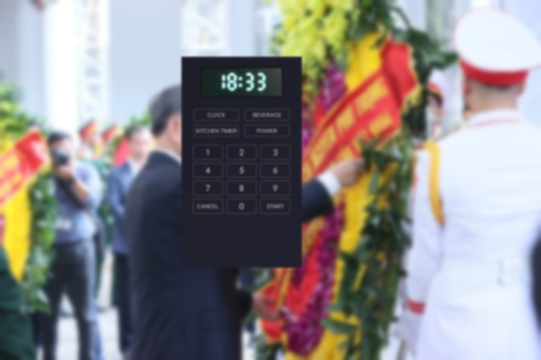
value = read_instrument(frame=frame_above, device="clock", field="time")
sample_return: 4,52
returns 18,33
